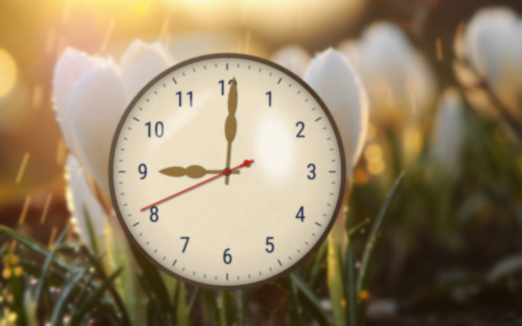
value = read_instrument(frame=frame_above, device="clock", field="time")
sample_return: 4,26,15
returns 9,00,41
